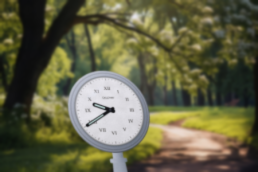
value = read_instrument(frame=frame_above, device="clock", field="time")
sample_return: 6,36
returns 9,40
